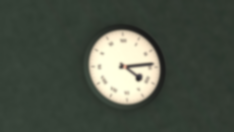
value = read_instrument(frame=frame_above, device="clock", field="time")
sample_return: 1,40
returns 4,14
